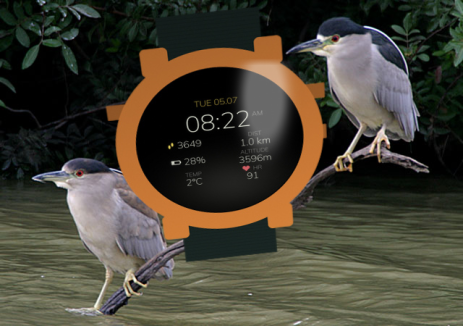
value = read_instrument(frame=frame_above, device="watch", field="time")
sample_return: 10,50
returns 8,22
